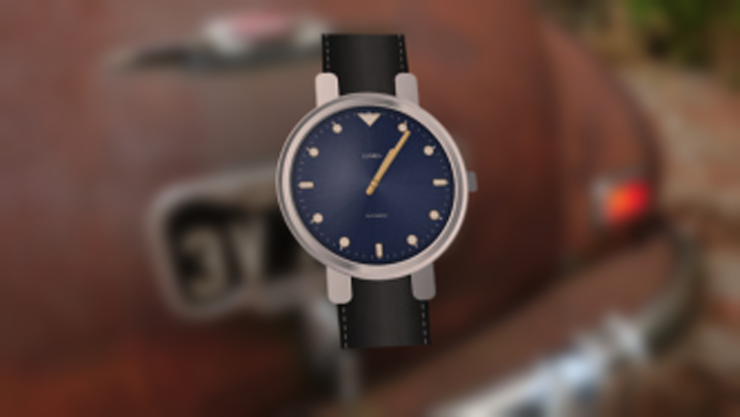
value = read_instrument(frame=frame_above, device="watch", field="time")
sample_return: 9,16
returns 1,06
